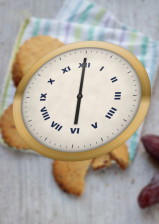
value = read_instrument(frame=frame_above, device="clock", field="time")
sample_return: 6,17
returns 6,00
